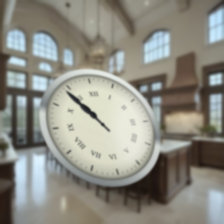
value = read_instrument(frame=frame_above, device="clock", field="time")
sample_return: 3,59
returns 10,54
